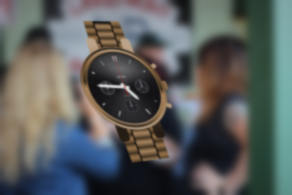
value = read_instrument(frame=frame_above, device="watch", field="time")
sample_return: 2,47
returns 4,46
